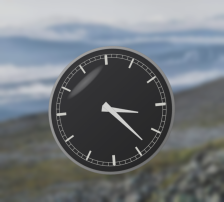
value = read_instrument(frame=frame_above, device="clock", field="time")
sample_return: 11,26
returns 3,23
